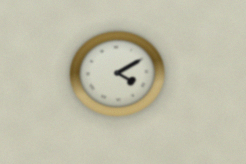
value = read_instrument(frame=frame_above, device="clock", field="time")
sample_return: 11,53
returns 4,10
